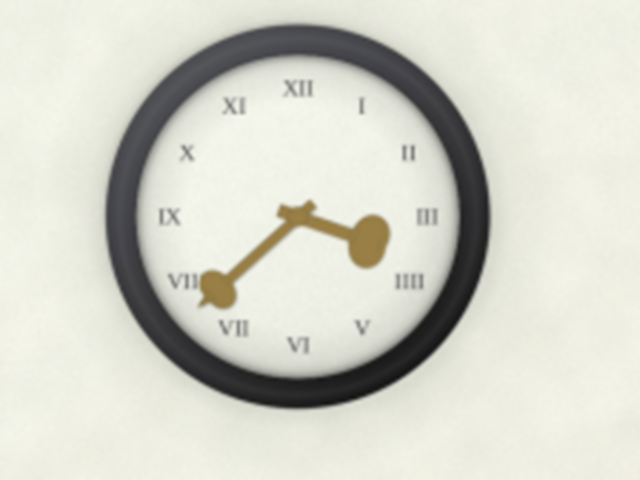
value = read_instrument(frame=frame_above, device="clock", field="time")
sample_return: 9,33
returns 3,38
